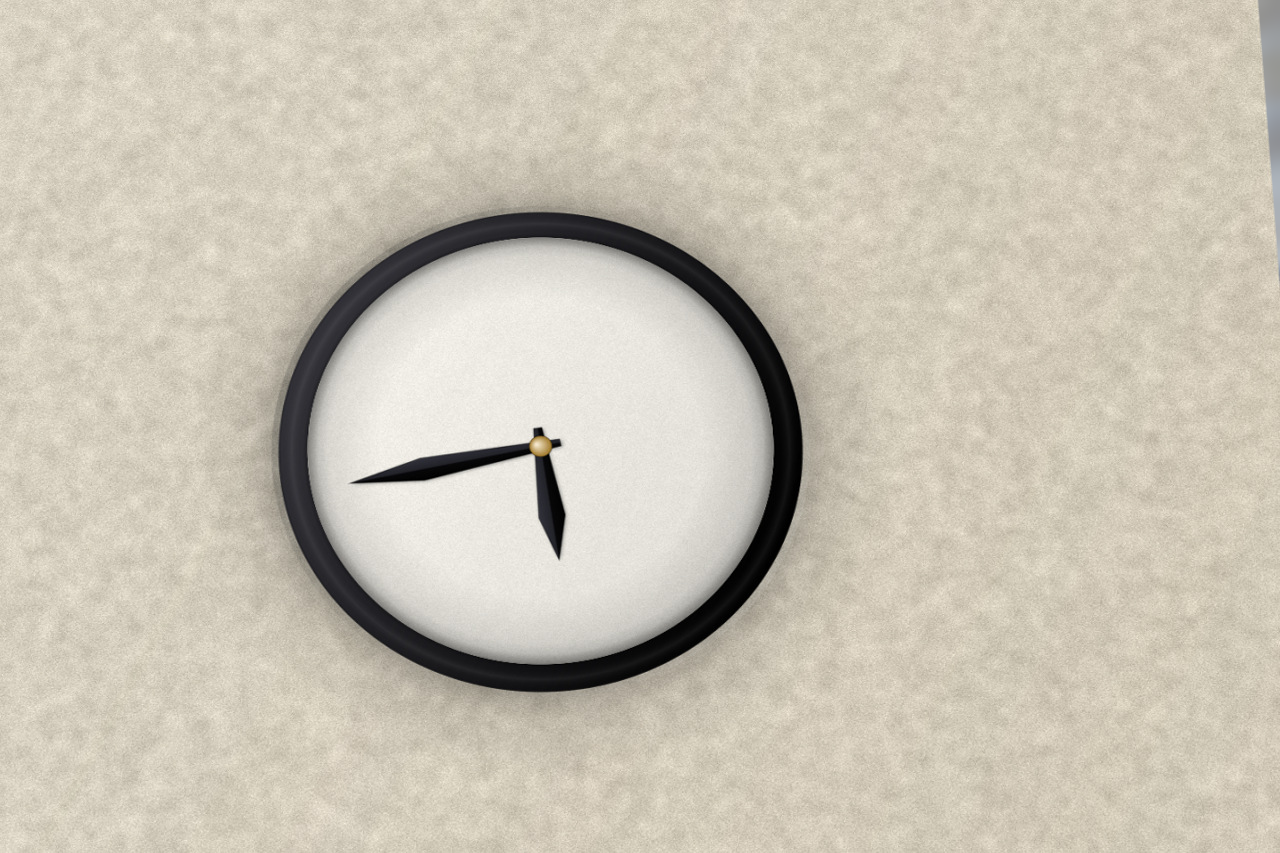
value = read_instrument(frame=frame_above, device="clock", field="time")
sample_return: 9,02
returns 5,43
